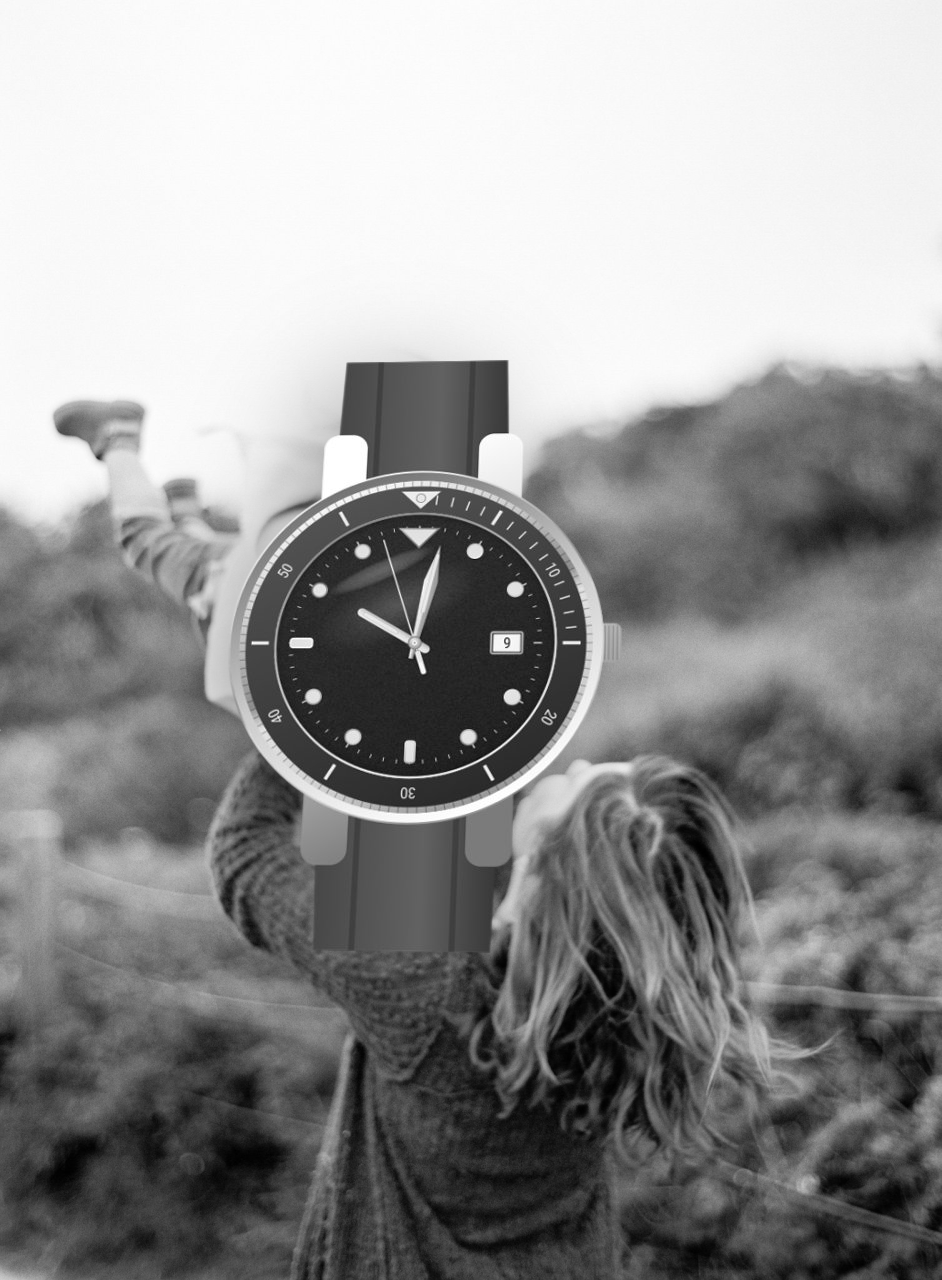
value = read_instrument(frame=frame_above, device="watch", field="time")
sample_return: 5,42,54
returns 10,01,57
